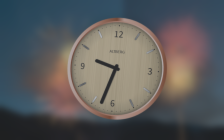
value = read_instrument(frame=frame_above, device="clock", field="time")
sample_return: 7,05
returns 9,33
